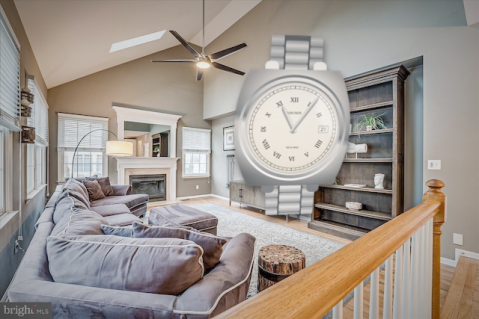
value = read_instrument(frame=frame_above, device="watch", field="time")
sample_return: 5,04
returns 11,06
